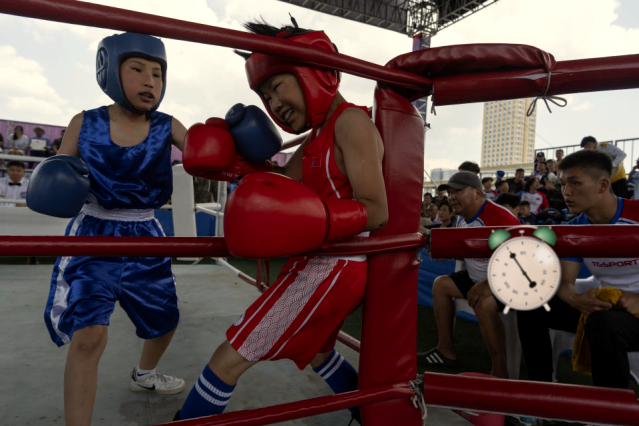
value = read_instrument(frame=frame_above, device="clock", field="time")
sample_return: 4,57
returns 4,55
